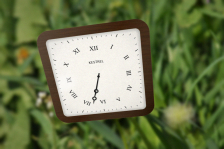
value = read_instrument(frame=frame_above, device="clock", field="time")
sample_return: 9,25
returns 6,33
